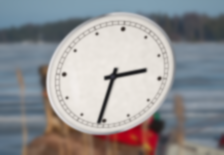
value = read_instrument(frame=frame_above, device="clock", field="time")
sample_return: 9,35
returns 2,31
